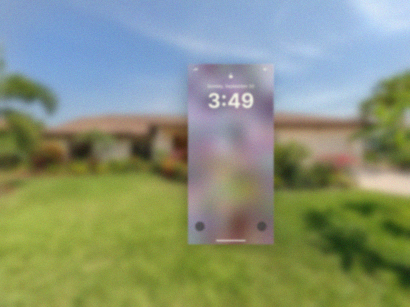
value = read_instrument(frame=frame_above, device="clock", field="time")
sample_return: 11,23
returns 3,49
